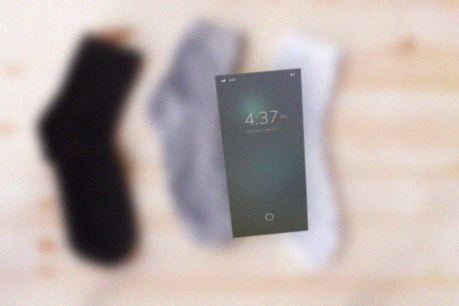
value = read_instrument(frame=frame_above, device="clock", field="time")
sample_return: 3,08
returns 4,37
